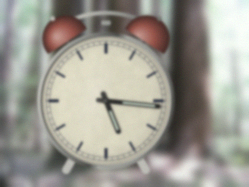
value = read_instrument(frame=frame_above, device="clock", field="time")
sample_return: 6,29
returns 5,16
